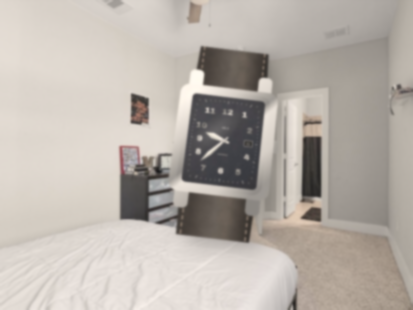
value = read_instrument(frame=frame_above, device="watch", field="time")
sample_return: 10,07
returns 9,37
